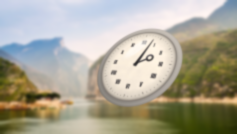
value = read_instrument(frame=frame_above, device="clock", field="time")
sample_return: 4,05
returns 2,03
